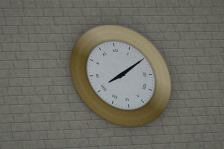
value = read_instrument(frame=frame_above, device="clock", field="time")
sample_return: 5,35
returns 8,10
